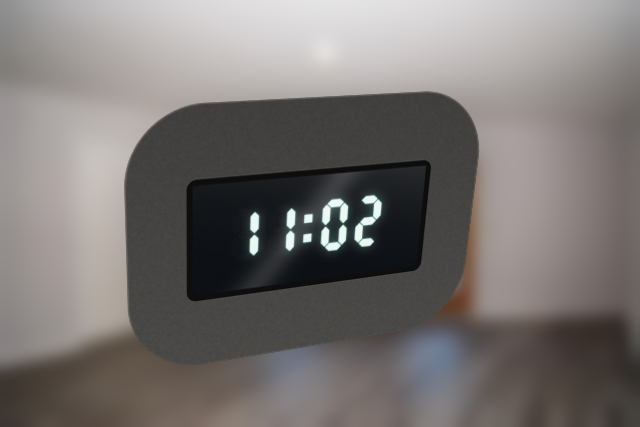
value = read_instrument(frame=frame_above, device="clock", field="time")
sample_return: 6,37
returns 11,02
